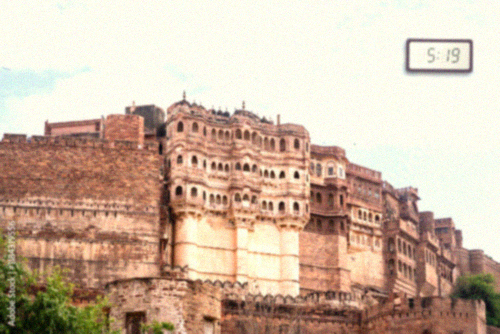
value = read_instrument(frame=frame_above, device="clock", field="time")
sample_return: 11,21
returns 5,19
